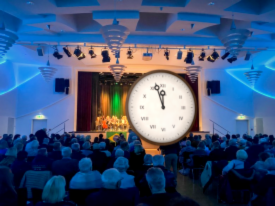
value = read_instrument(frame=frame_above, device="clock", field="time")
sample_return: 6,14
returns 11,57
